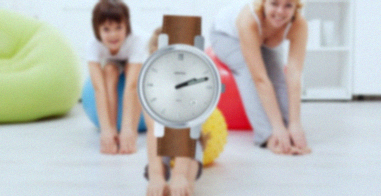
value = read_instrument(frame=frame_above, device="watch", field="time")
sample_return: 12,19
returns 2,12
